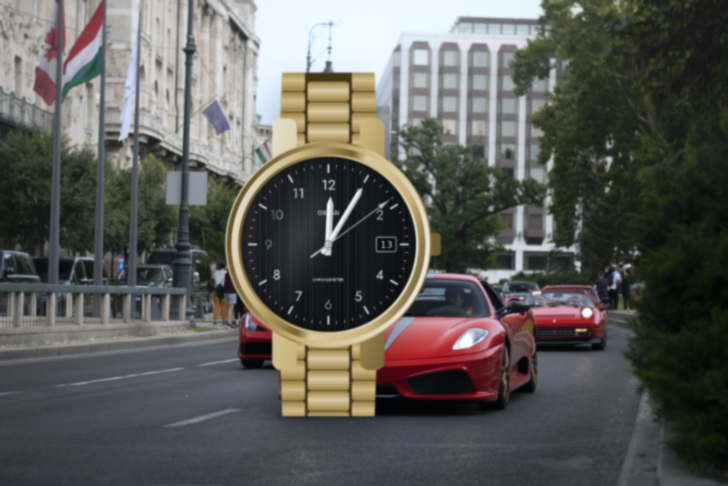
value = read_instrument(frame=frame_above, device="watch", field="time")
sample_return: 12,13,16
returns 12,05,09
